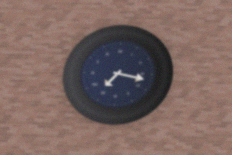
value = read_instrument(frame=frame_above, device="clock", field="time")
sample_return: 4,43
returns 7,17
